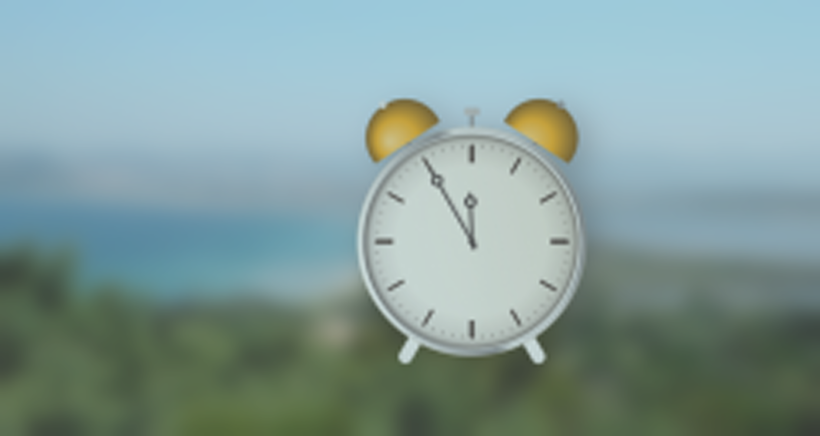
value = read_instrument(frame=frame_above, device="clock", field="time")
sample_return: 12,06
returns 11,55
